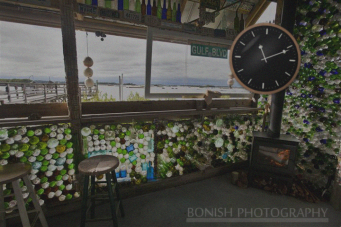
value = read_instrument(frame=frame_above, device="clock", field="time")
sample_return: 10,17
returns 11,11
